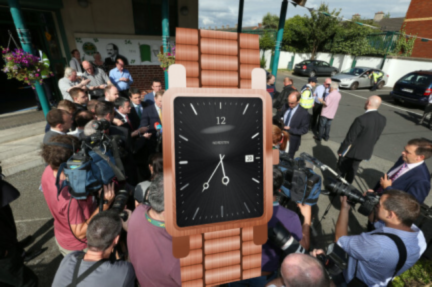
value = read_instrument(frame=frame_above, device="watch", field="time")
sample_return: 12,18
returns 5,36
